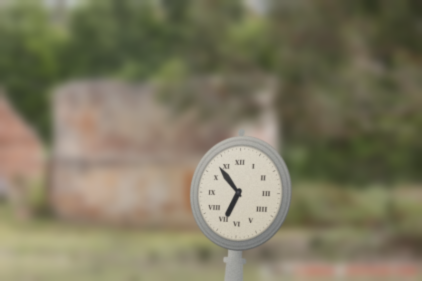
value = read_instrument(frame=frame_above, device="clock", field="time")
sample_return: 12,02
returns 6,53
